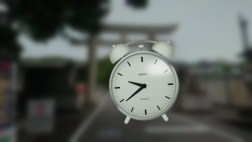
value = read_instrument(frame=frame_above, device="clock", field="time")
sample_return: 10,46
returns 9,39
